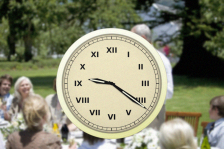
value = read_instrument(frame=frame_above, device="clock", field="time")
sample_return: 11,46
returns 9,21
